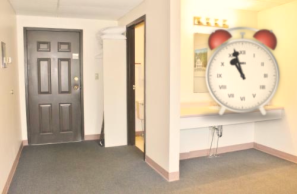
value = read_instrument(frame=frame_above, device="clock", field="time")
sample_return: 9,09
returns 10,57
